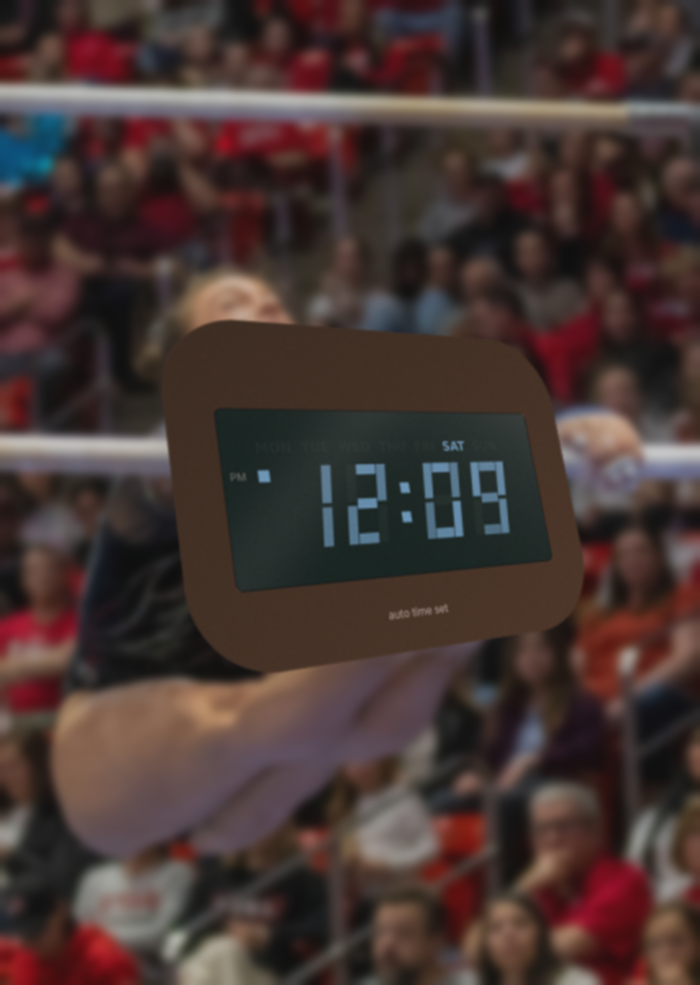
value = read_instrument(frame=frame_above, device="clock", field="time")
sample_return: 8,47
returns 12,09
